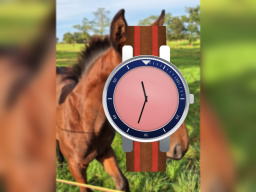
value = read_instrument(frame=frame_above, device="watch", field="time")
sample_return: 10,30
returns 11,33
